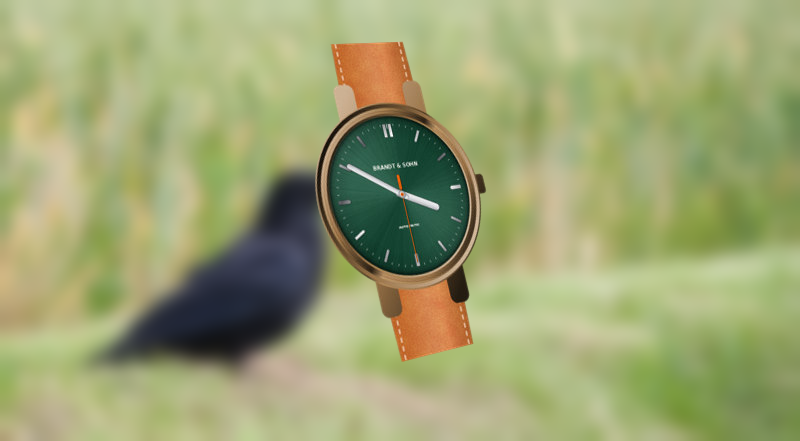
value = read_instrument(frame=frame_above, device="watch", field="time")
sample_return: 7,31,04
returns 3,50,30
